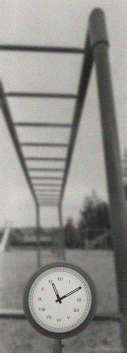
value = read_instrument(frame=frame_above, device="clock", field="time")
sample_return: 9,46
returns 11,10
